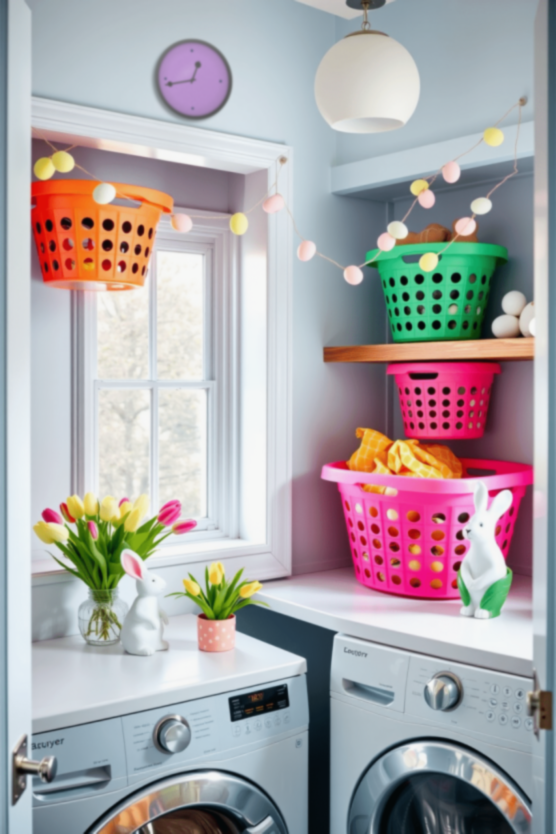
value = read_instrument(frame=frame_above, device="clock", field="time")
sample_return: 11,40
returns 12,43
